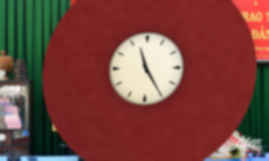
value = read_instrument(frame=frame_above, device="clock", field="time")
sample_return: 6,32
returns 11,25
